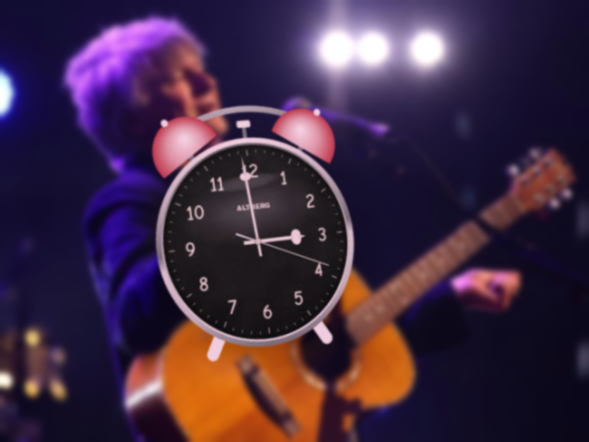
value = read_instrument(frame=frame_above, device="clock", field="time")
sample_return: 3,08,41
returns 2,59,19
